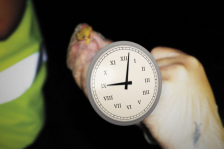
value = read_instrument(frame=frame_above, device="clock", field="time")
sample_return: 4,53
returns 9,02
